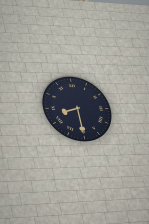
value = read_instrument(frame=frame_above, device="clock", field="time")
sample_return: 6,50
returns 8,30
